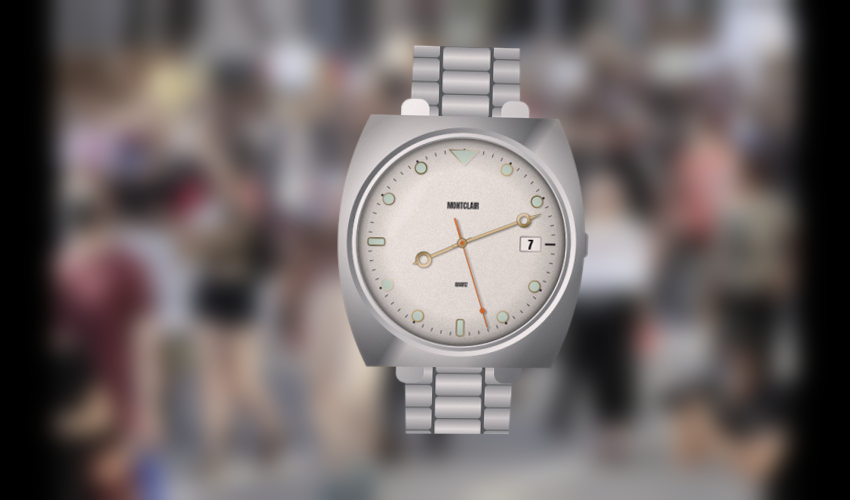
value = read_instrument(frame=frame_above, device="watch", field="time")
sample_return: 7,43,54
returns 8,11,27
